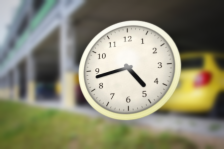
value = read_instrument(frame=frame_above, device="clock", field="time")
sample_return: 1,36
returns 4,43
